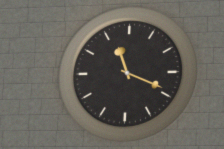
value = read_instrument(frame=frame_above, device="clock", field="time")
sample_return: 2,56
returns 11,19
